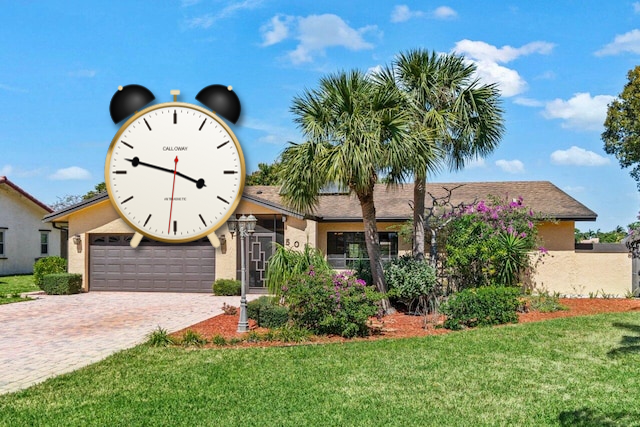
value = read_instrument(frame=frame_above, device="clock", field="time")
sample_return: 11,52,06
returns 3,47,31
